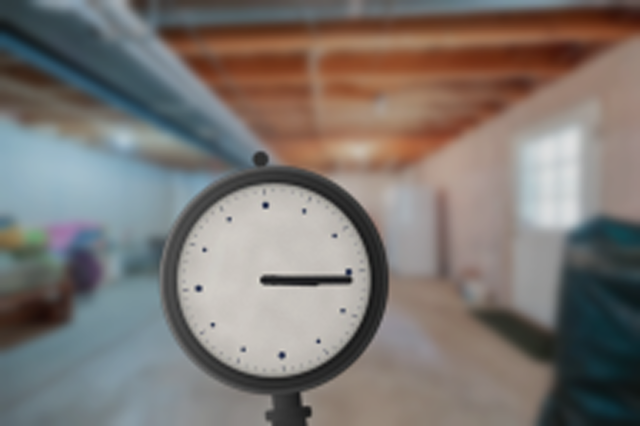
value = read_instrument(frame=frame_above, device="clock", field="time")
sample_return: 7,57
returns 3,16
